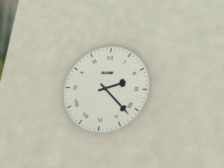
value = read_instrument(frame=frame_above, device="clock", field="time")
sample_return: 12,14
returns 2,22
